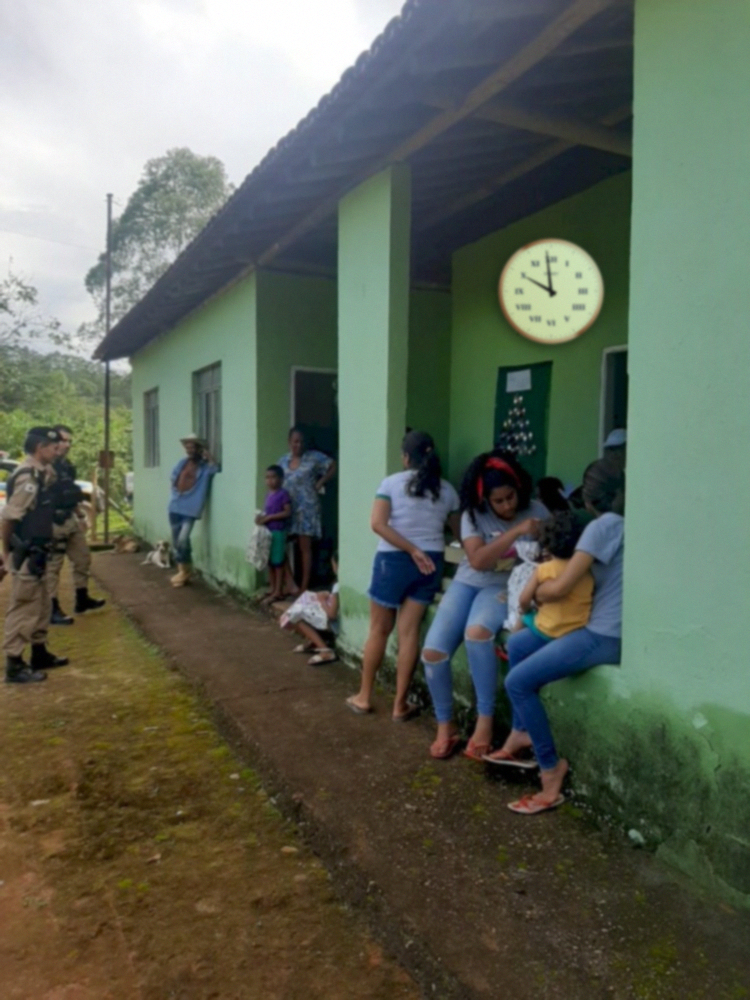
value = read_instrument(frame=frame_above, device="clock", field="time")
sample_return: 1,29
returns 9,59
